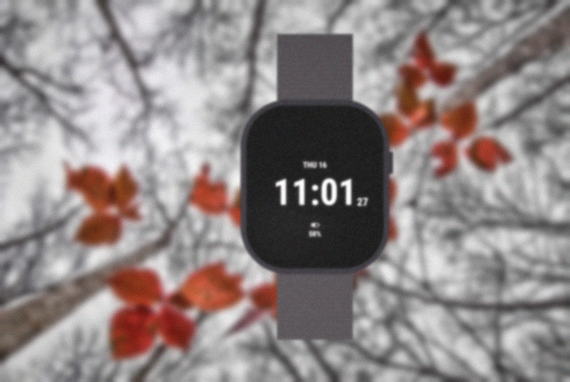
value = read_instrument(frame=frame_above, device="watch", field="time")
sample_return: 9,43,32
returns 11,01,27
